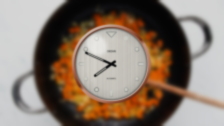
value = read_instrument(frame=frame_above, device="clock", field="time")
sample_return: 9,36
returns 7,49
